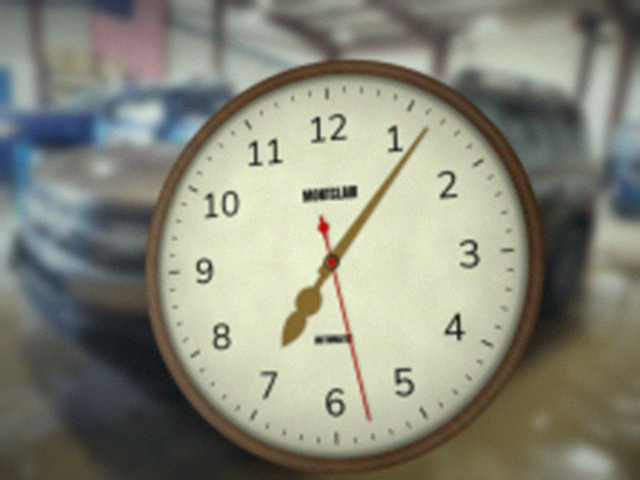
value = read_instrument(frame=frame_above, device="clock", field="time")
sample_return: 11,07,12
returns 7,06,28
